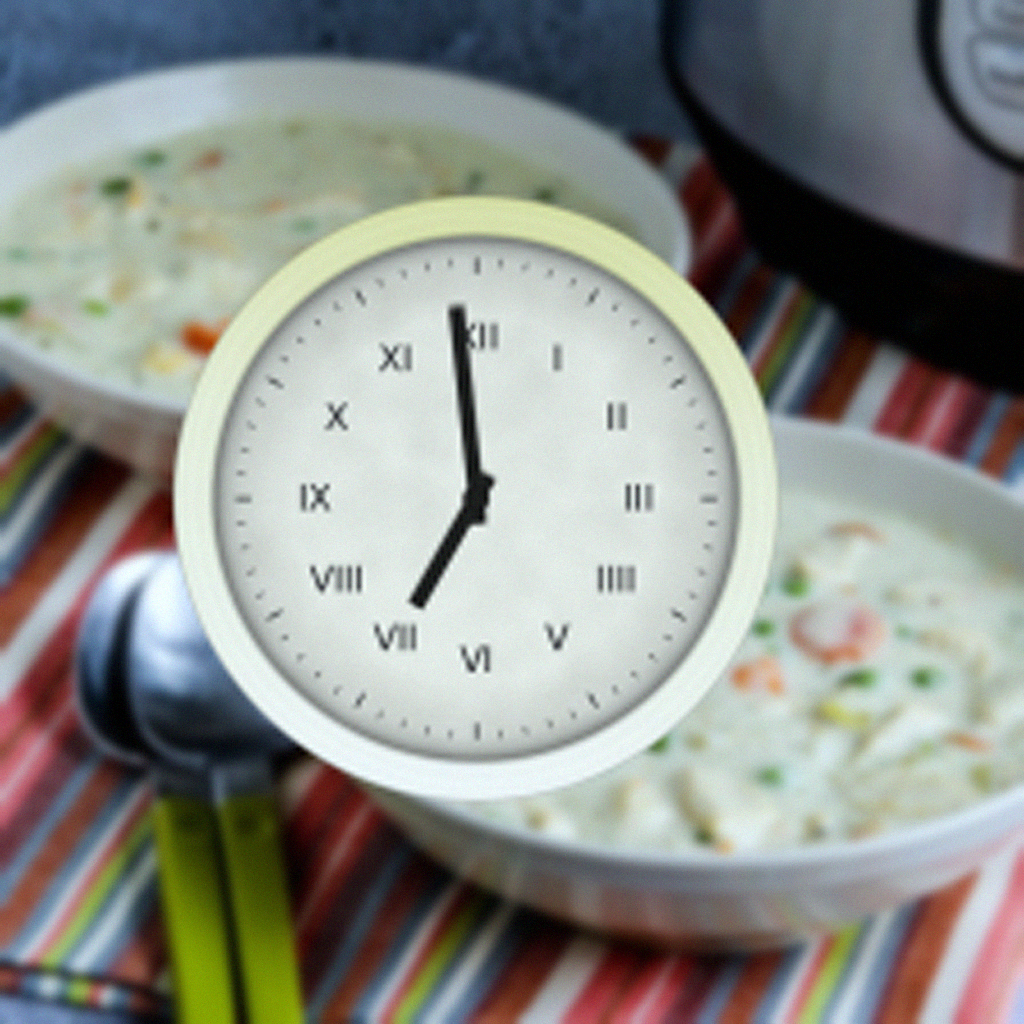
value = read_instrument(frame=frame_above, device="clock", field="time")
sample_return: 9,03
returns 6,59
